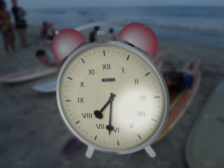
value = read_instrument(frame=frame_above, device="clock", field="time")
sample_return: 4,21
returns 7,32
